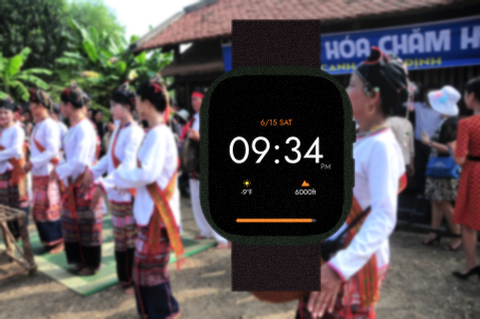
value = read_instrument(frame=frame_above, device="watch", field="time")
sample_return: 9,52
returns 9,34
